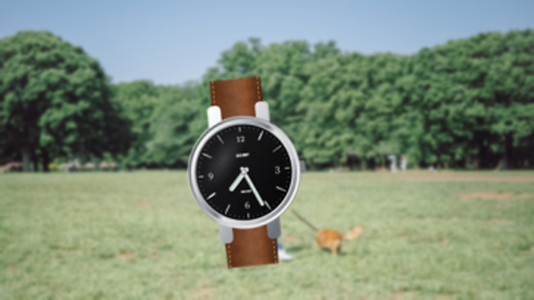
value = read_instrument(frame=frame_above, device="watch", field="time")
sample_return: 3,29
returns 7,26
